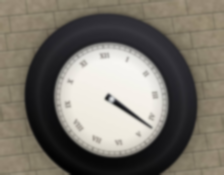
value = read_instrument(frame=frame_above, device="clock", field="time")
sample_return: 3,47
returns 4,22
